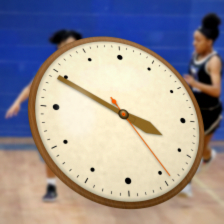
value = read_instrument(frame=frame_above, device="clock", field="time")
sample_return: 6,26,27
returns 3,49,24
